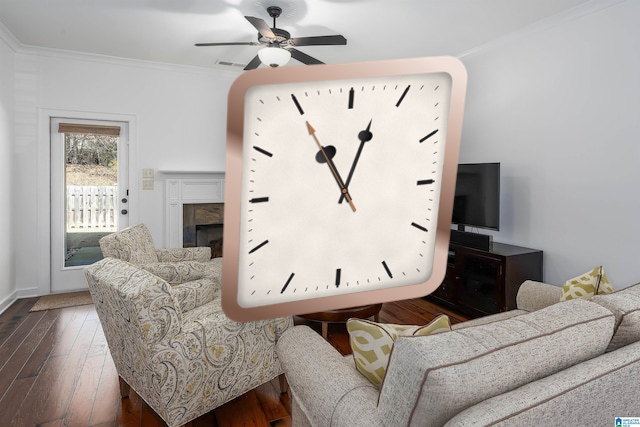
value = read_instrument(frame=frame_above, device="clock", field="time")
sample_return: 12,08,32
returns 11,02,55
